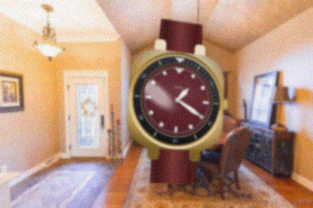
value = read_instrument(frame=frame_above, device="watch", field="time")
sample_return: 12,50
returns 1,20
